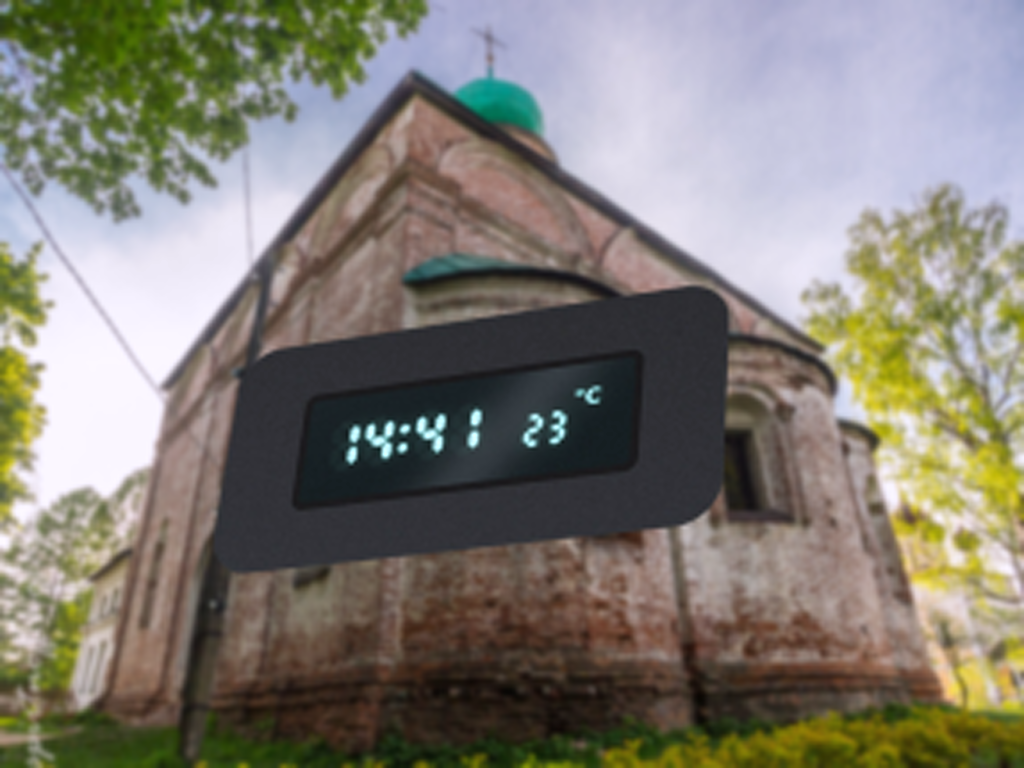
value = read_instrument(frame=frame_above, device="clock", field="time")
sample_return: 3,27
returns 14,41
